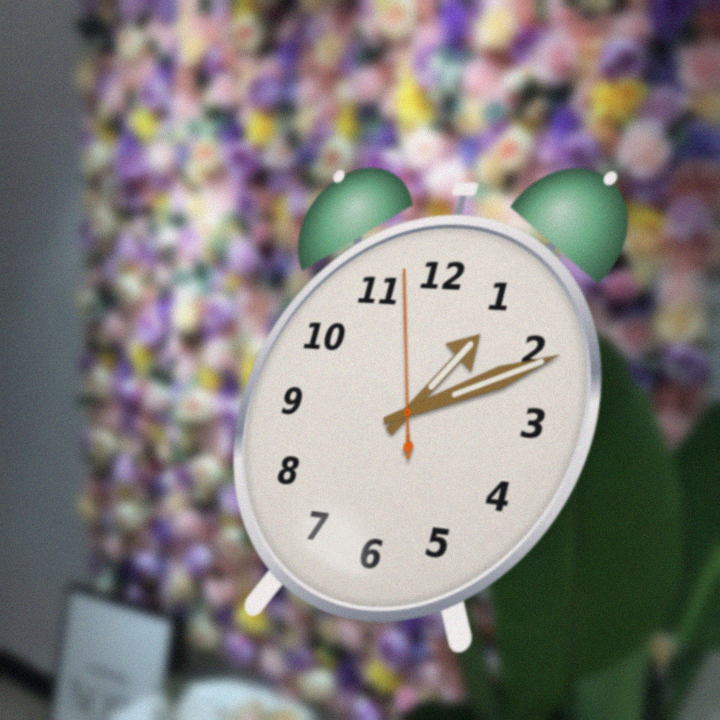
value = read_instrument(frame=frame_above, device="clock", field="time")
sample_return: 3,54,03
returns 1,10,57
